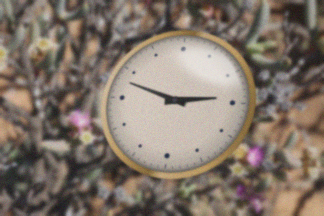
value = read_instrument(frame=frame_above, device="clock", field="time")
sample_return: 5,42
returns 2,48
